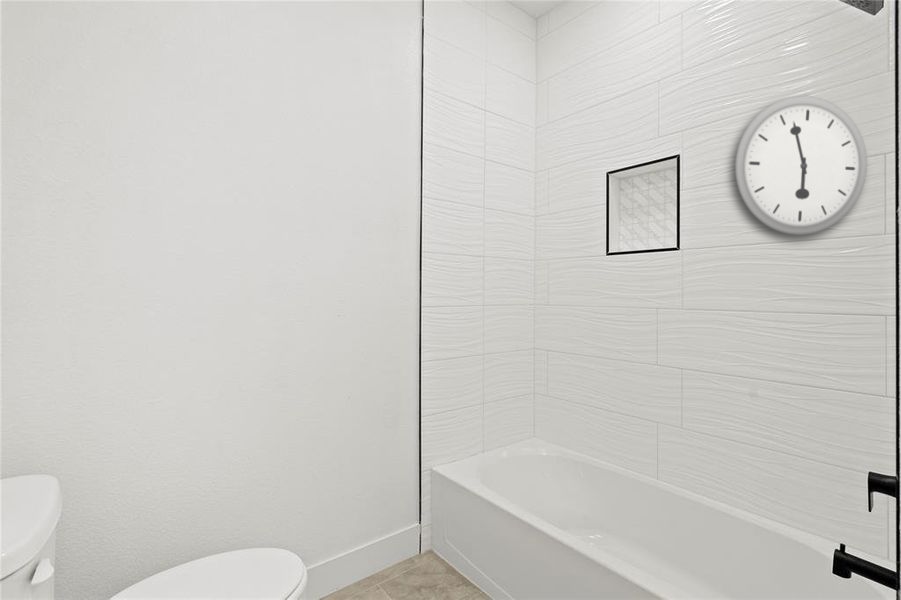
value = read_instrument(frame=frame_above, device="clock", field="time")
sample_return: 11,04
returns 5,57
